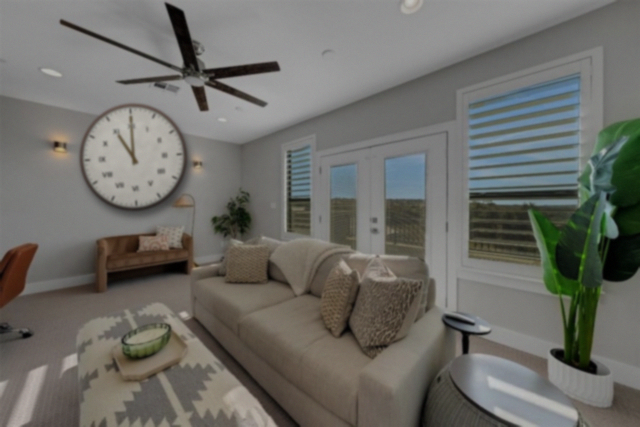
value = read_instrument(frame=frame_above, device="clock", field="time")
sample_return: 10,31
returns 11,00
